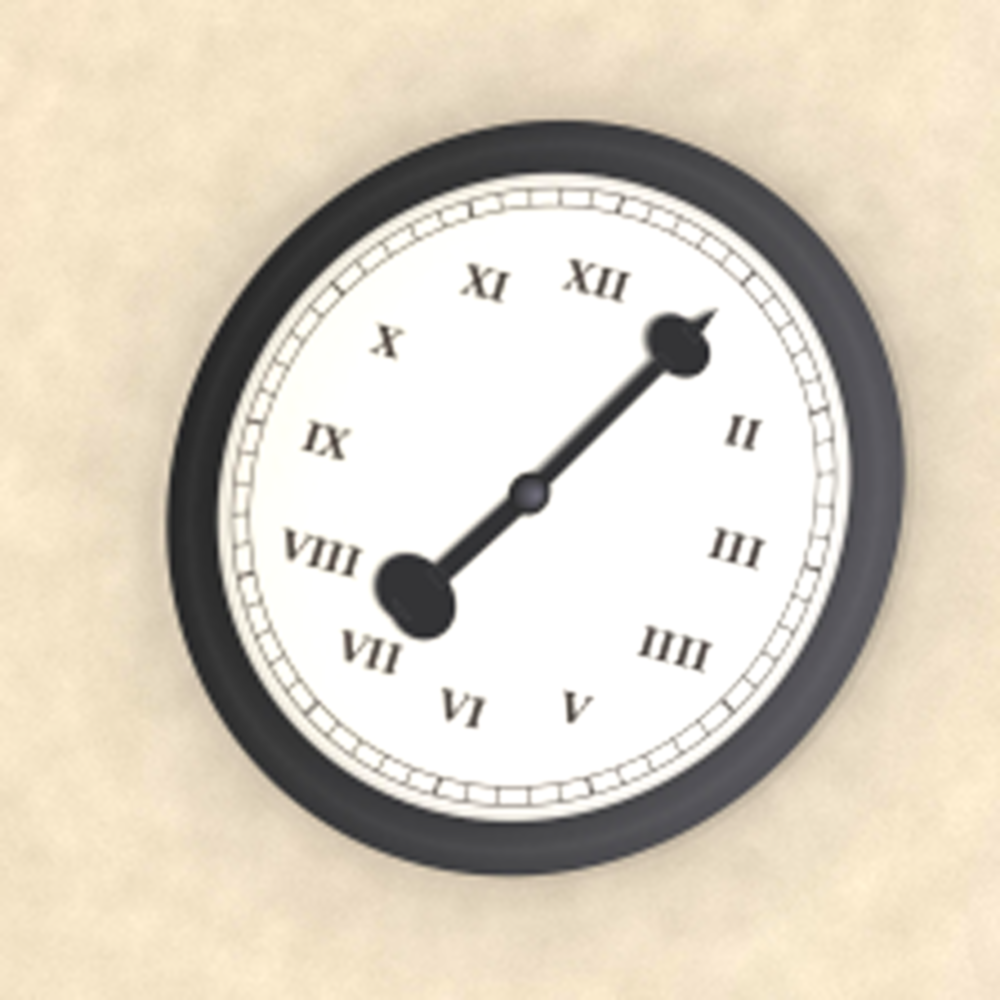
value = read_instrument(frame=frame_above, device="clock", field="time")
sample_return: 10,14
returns 7,05
